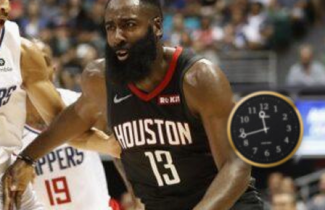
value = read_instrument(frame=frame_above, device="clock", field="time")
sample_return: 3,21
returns 11,43
